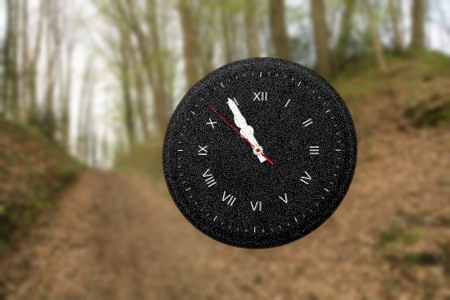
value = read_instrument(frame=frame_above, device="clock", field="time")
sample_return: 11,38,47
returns 10,54,52
